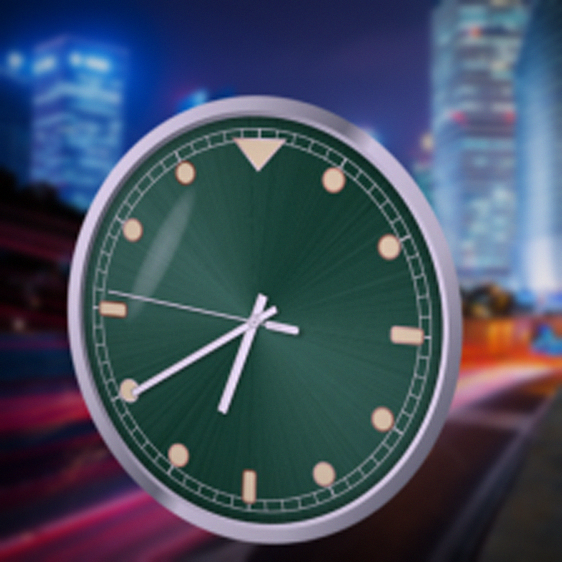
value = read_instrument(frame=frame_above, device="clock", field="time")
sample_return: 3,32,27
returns 6,39,46
